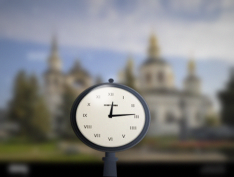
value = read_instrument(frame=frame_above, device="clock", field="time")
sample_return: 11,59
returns 12,14
